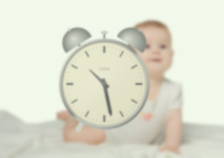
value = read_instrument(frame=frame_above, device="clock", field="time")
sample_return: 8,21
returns 10,28
